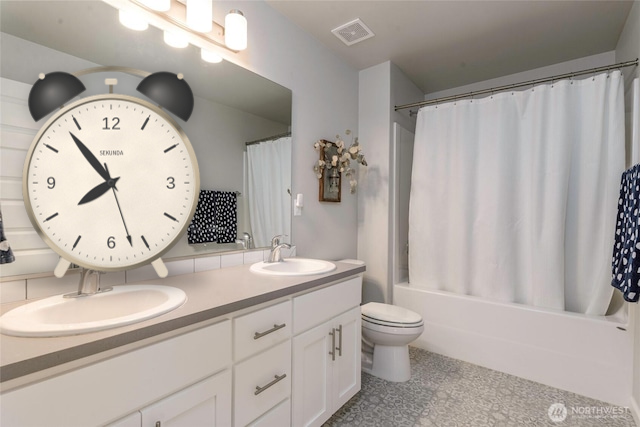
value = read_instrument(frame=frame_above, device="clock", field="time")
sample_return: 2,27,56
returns 7,53,27
